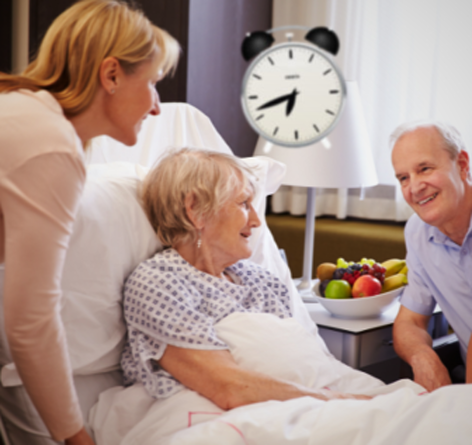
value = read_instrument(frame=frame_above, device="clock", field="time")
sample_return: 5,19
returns 6,42
